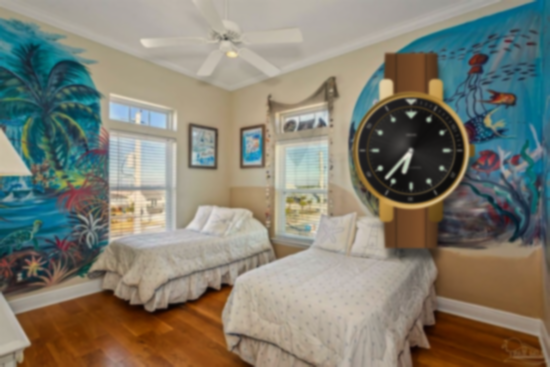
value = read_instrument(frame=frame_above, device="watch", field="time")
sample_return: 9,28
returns 6,37
